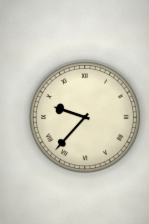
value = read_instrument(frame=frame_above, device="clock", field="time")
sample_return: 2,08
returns 9,37
